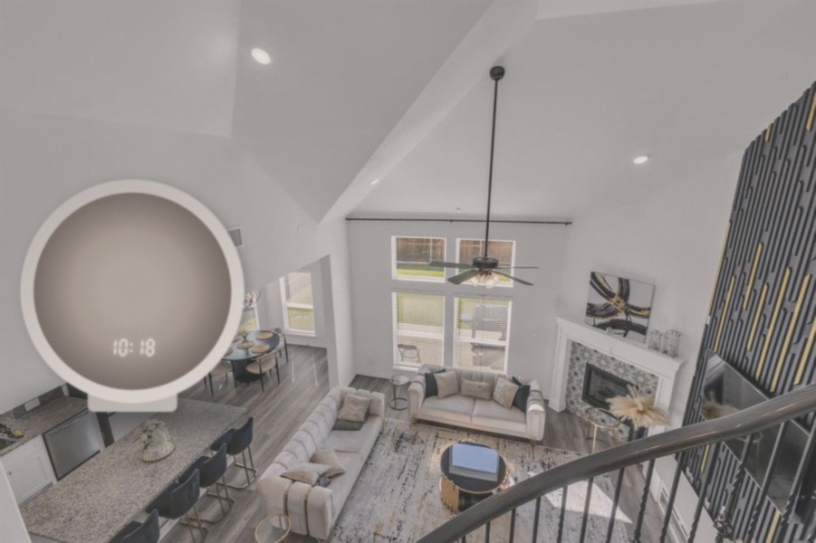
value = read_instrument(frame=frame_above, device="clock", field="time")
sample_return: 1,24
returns 10,18
